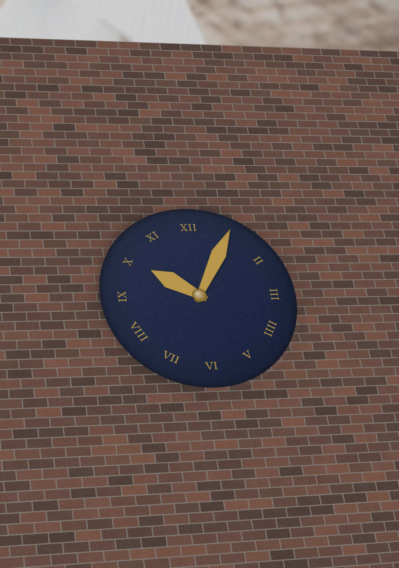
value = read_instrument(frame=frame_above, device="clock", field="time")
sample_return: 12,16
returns 10,05
